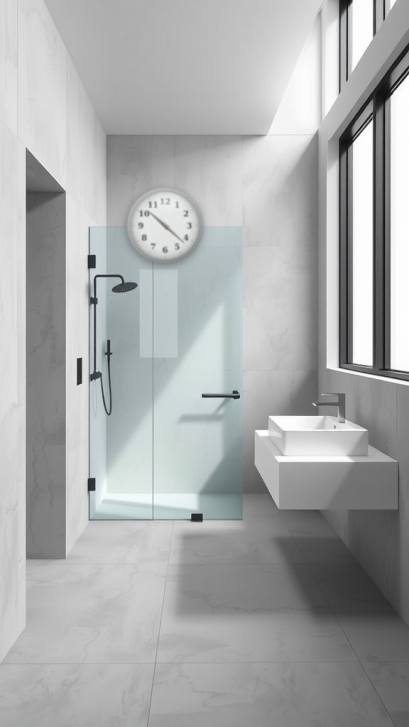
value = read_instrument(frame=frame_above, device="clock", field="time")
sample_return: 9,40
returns 10,22
